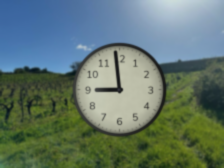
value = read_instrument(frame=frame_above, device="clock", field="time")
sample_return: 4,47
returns 8,59
